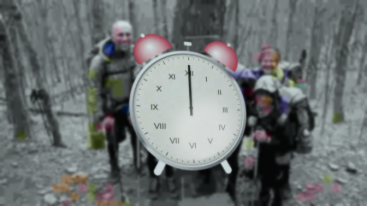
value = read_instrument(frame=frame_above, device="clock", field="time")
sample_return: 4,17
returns 12,00
